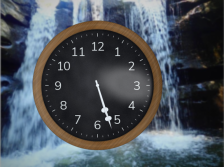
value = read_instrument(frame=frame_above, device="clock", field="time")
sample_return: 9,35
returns 5,27
